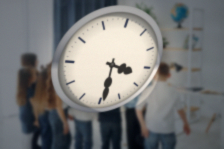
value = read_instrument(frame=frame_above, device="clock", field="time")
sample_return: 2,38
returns 3,29
